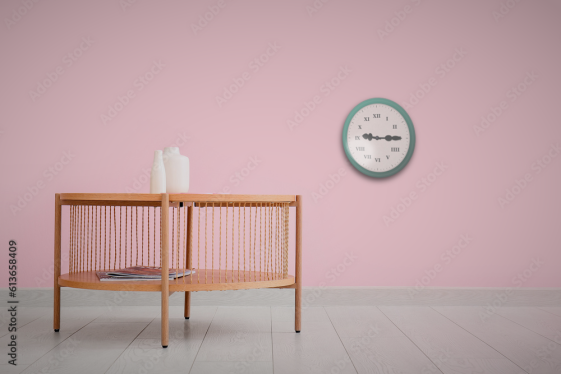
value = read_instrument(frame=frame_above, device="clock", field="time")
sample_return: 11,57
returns 9,15
